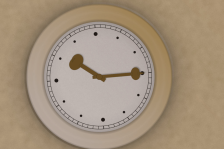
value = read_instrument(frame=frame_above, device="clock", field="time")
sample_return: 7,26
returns 10,15
